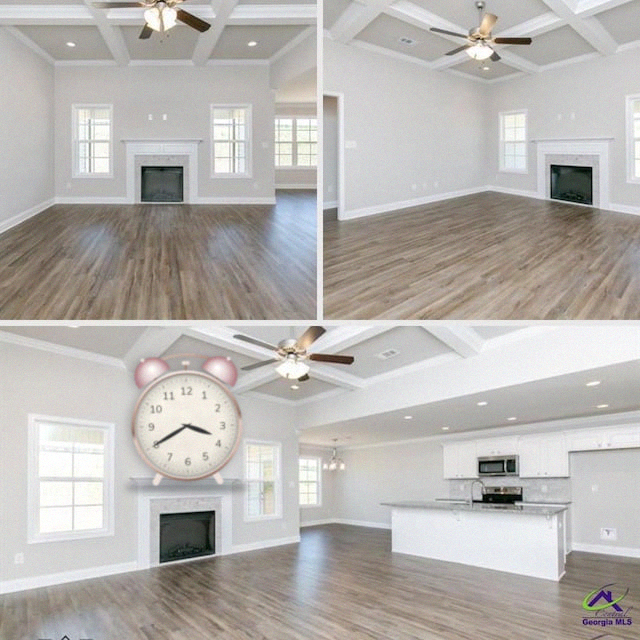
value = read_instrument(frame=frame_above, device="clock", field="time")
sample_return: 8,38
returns 3,40
